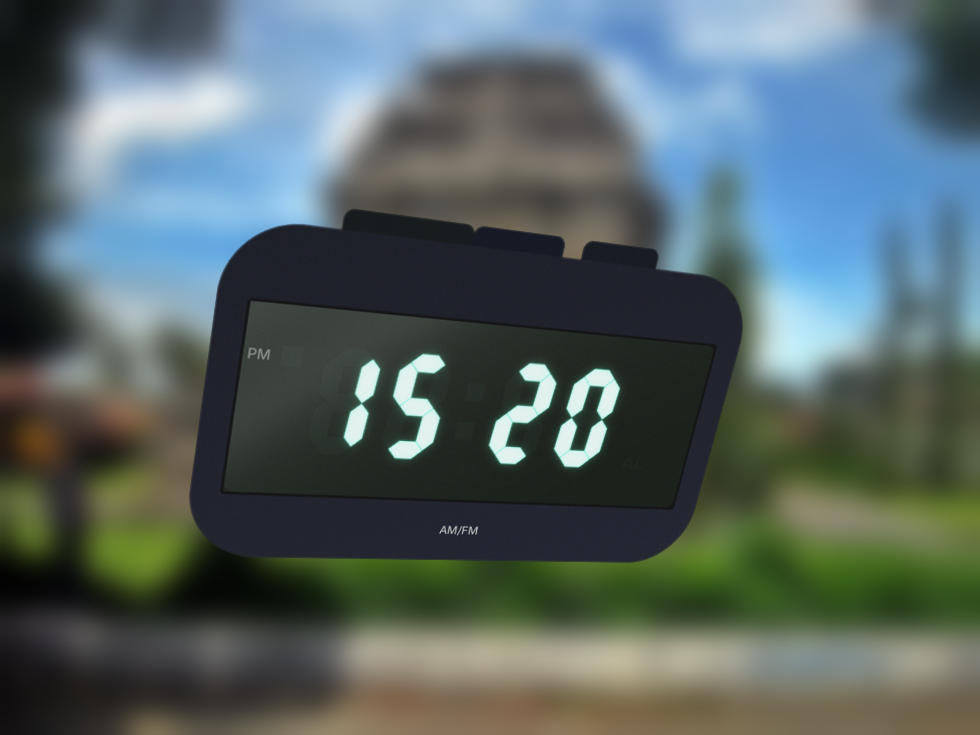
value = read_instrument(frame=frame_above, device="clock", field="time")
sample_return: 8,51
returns 15,20
